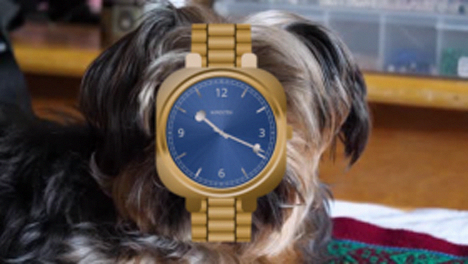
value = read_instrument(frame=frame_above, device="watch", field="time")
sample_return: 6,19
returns 10,19
